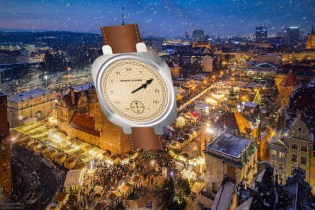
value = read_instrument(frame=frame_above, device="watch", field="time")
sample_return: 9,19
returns 2,10
